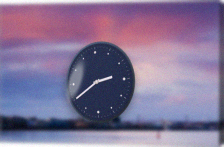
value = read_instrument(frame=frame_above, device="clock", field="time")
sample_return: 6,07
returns 2,40
